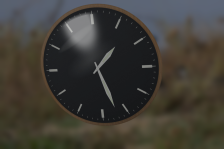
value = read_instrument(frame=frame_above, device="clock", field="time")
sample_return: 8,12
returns 1,27
